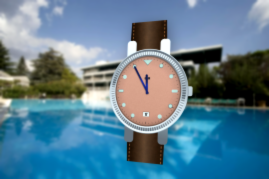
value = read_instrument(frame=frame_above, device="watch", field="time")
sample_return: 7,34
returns 11,55
